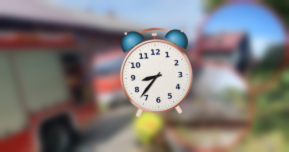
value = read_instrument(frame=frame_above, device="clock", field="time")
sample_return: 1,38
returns 8,37
